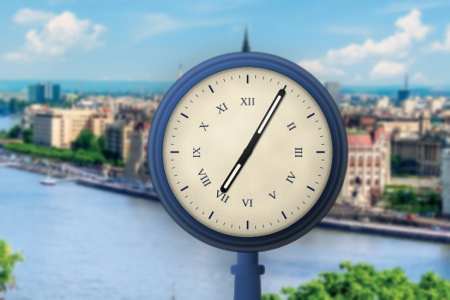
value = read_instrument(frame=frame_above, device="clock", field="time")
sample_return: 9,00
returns 7,05
